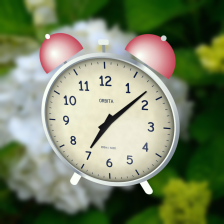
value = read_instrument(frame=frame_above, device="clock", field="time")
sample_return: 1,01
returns 7,08
